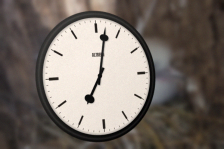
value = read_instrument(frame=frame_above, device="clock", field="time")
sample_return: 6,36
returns 7,02
